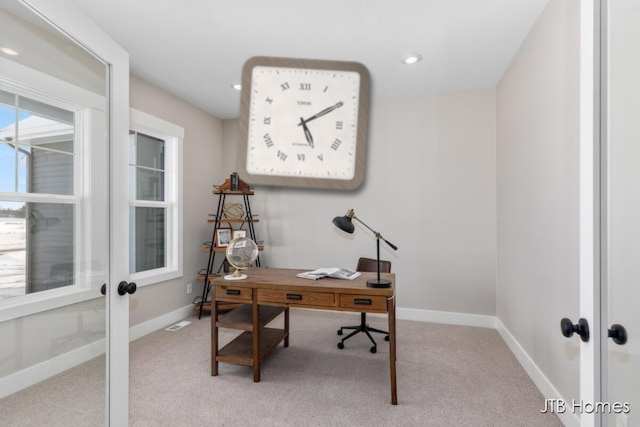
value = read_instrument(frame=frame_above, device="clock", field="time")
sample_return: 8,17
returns 5,10
